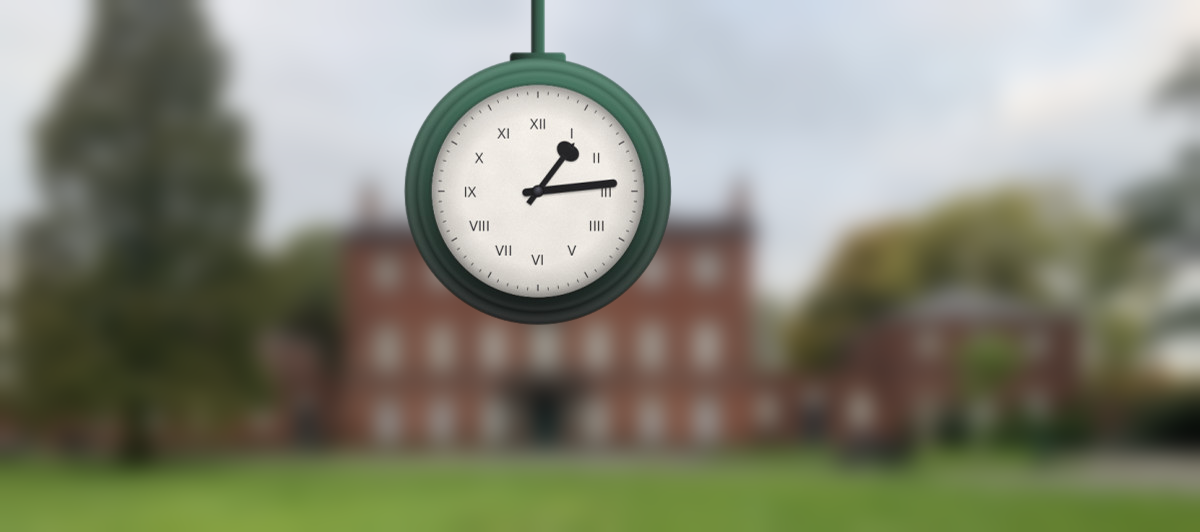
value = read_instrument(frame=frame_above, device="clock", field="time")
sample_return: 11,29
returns 1,14
